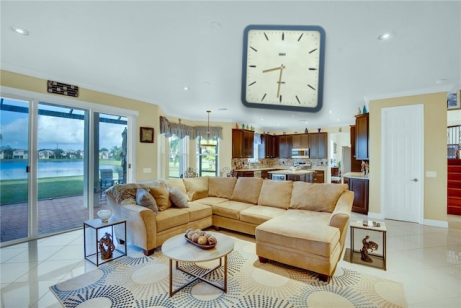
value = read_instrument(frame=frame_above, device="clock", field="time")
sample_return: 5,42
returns 8,31
